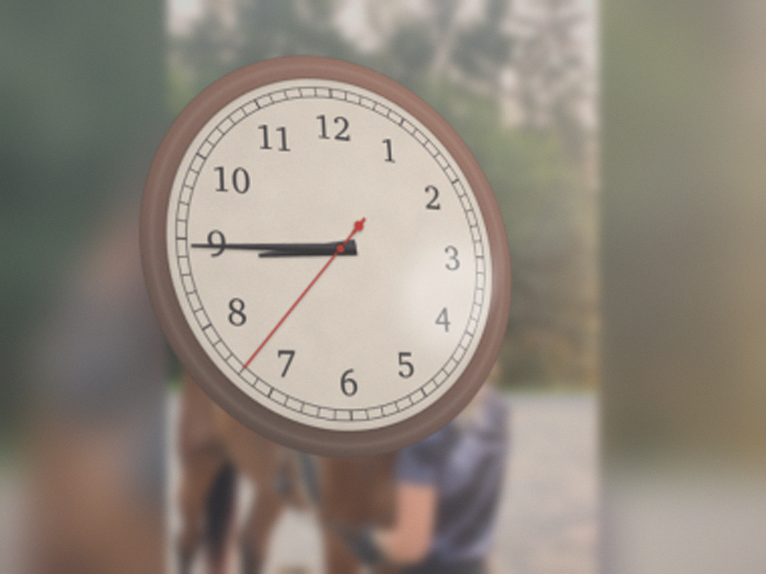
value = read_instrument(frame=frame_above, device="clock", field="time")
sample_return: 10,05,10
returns 8,44,37
